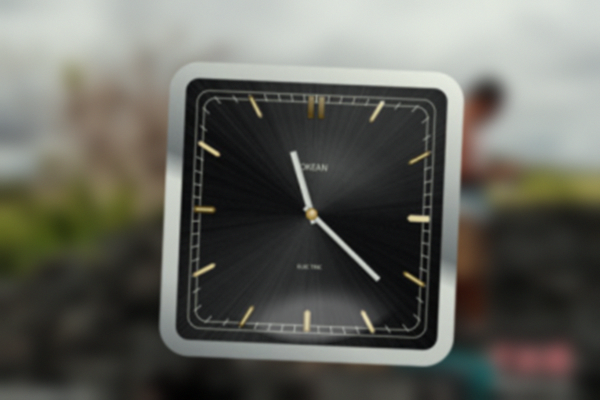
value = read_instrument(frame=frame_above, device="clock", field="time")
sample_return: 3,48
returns 11,22
